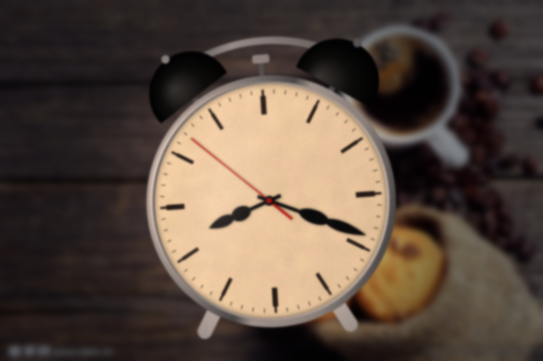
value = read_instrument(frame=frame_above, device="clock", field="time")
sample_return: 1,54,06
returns 8,18,52
